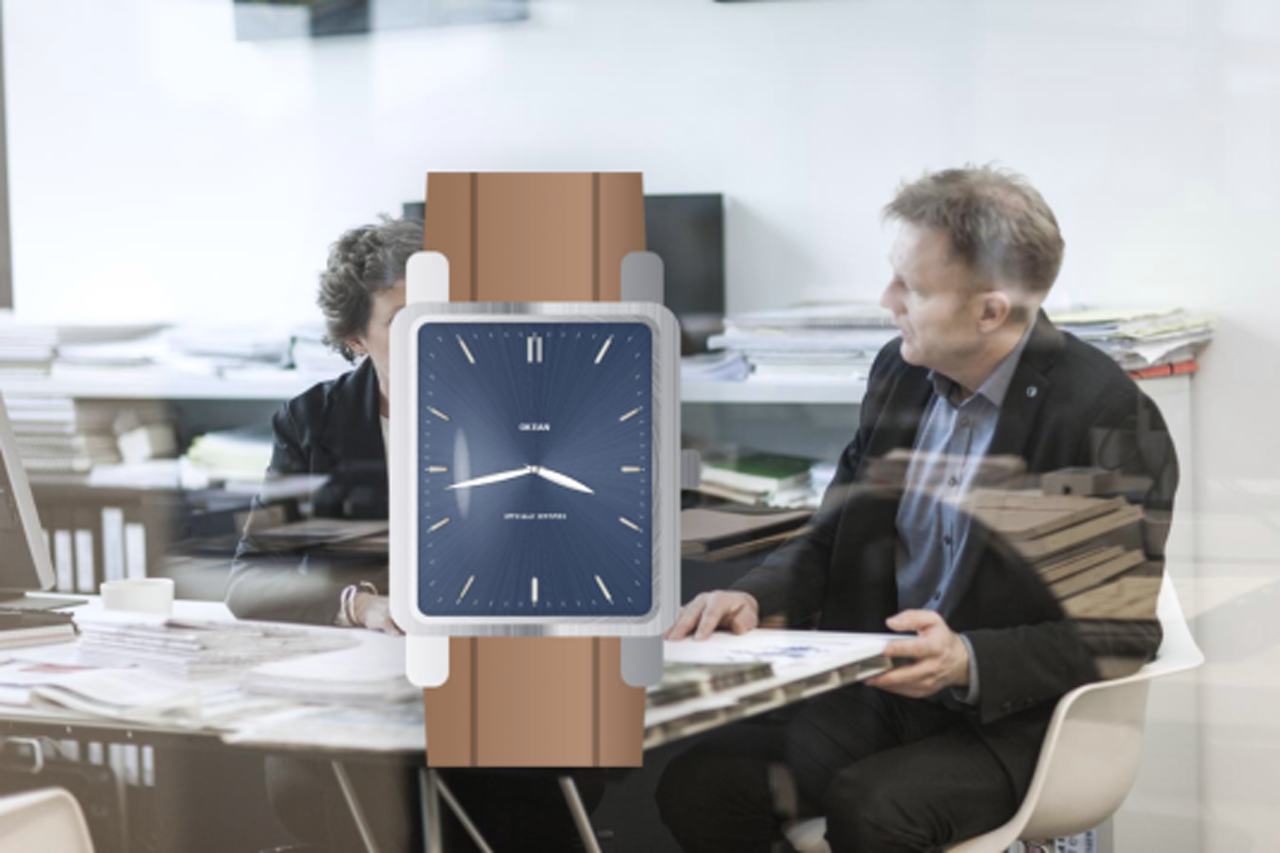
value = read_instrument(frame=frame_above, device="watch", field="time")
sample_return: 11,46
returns 3,43
